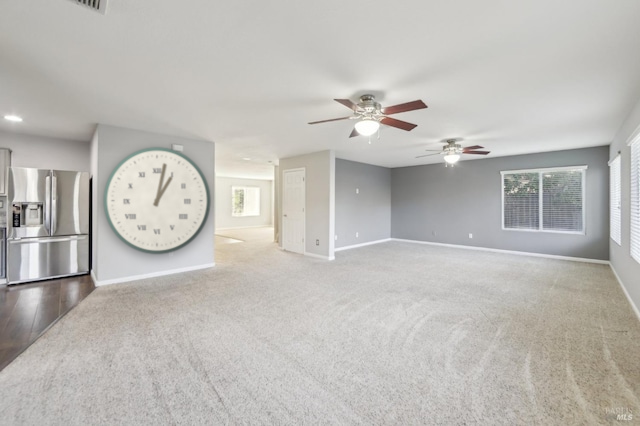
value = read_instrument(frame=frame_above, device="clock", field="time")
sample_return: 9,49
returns 1,02
